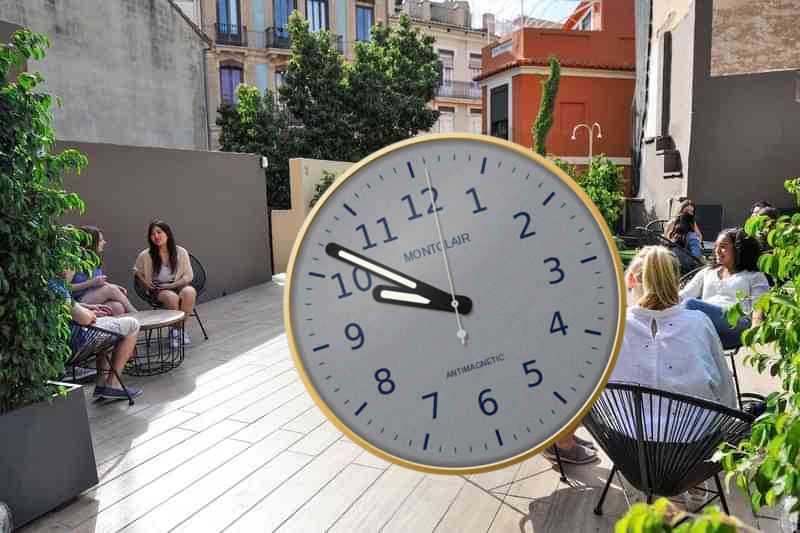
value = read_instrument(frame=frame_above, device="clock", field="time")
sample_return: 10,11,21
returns 9,52,01
